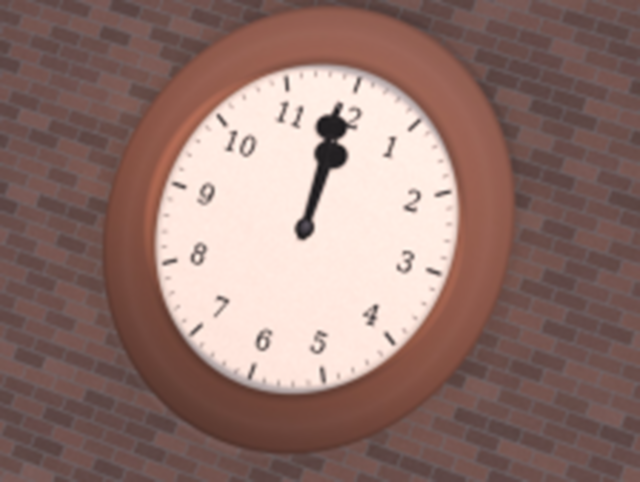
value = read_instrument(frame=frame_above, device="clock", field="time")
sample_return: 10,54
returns 11,59
